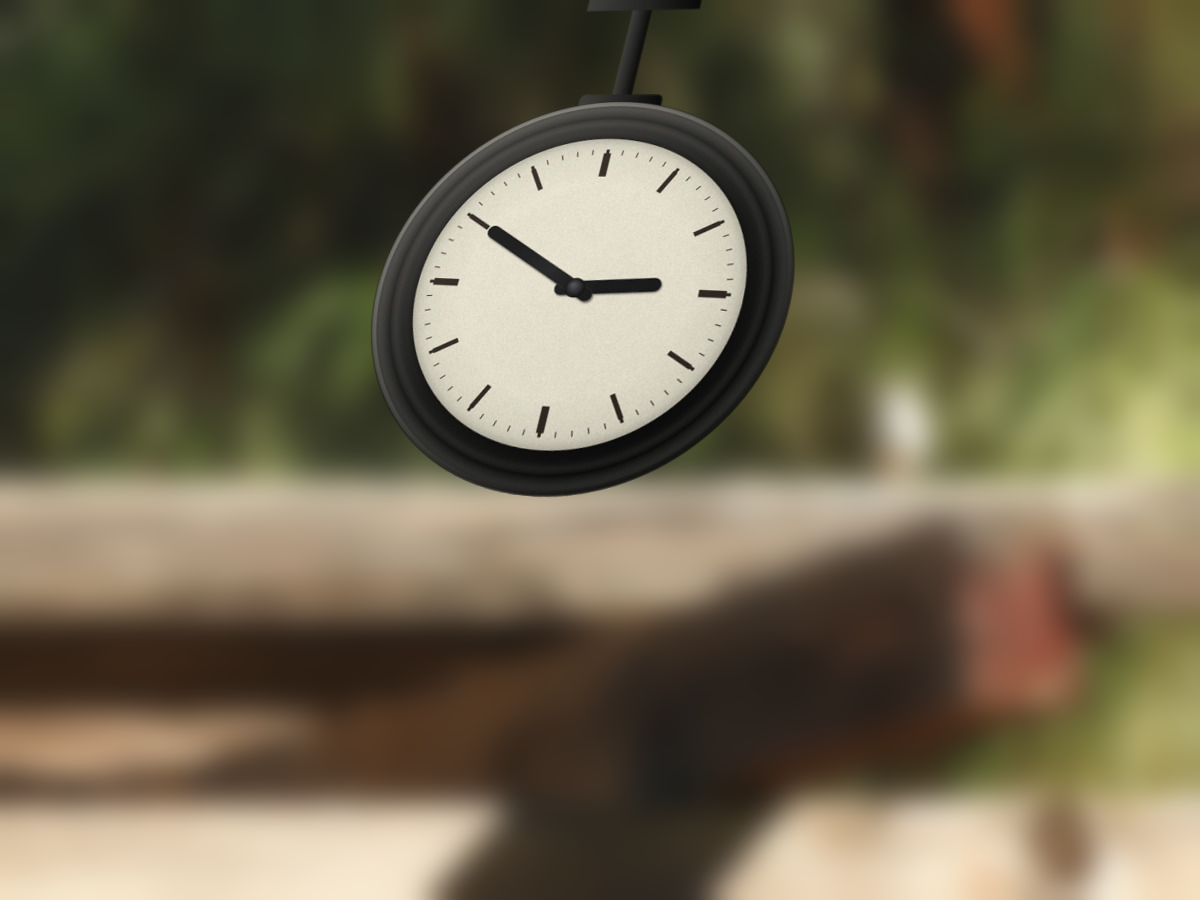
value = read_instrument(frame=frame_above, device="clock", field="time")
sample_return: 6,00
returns 2,50
